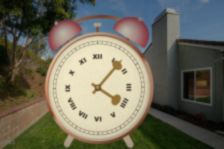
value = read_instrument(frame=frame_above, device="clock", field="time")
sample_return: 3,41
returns 4,07
